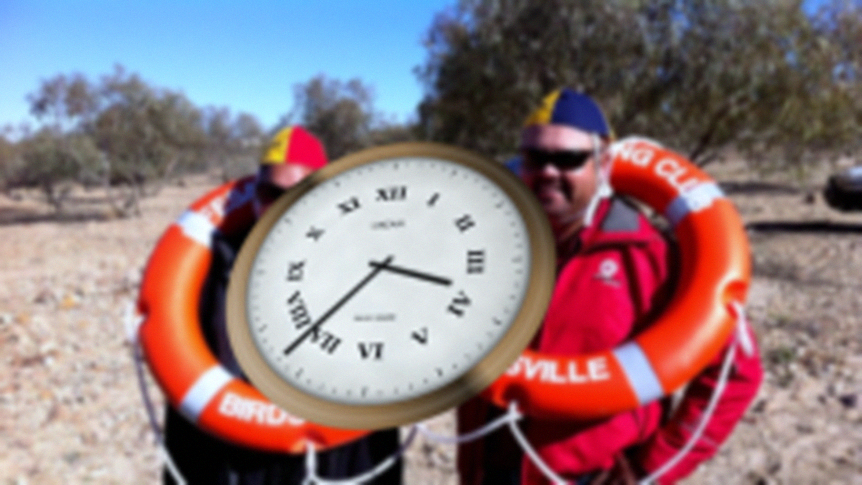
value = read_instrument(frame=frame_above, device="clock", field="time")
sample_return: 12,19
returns 3,37
